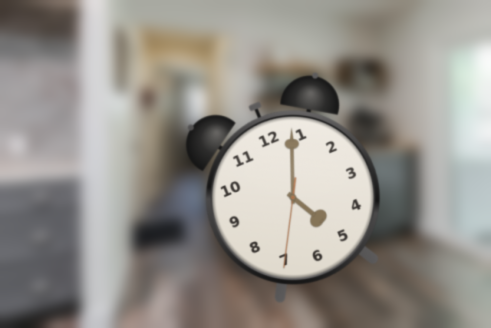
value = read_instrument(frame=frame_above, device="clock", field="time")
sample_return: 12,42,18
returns 5,03,35
